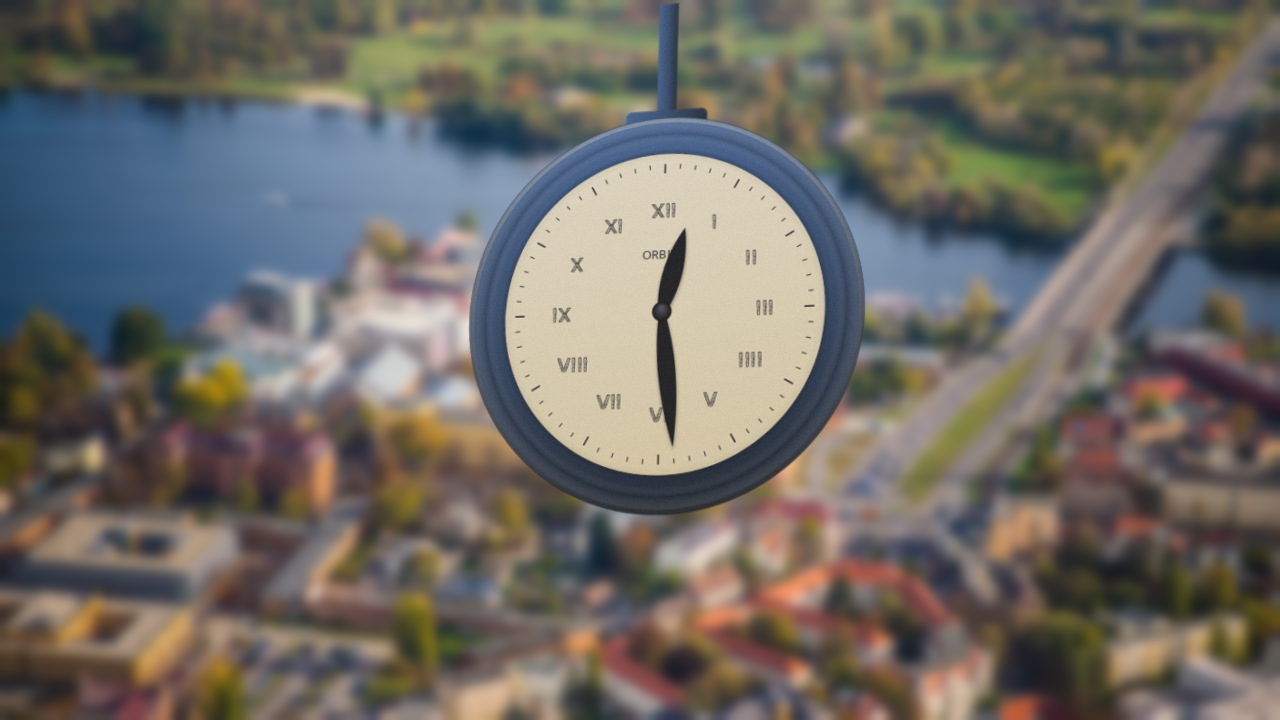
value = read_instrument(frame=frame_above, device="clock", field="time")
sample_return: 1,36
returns 12,29
